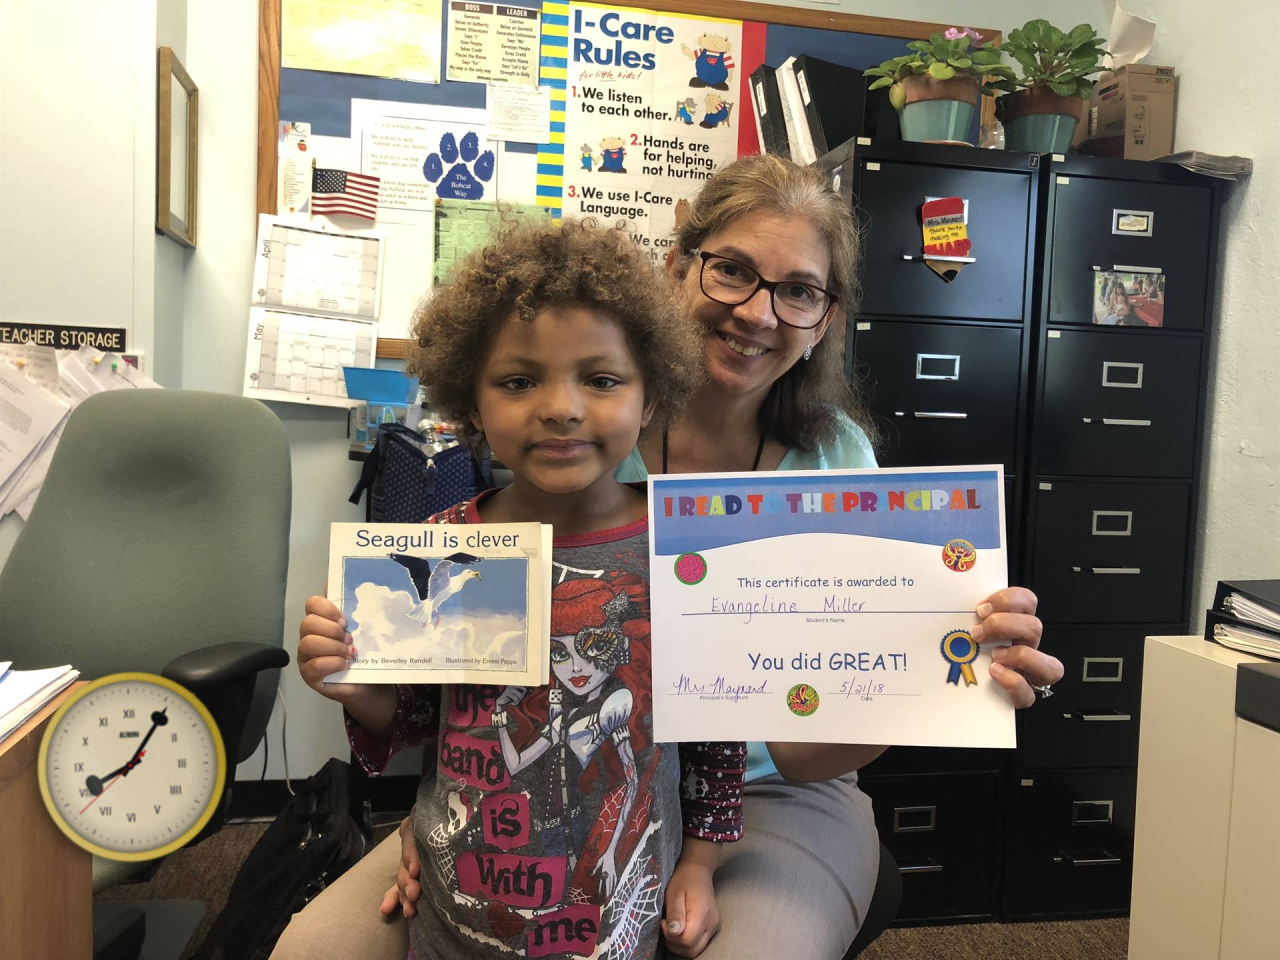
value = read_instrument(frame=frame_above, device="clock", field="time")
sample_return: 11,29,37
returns 8,05,38
